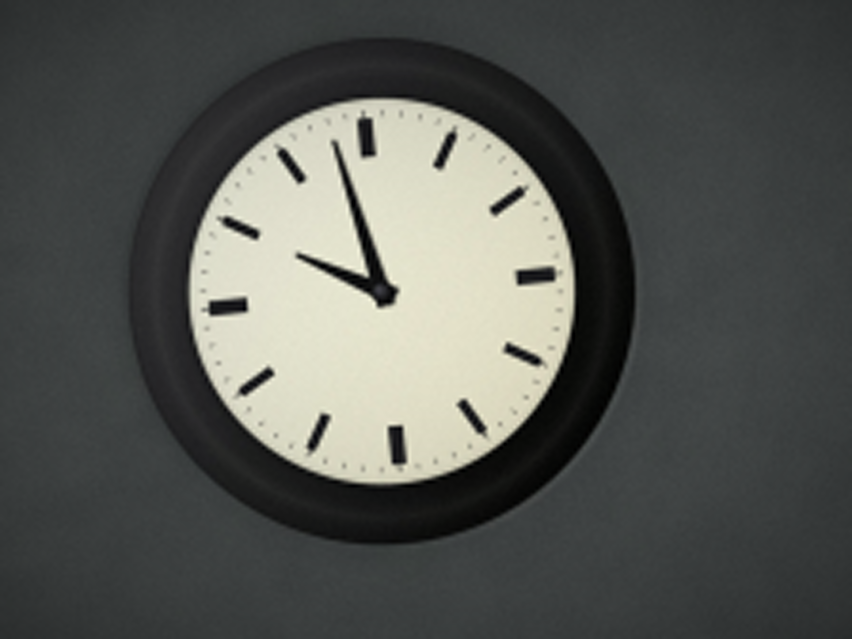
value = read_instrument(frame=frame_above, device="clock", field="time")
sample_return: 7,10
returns 9,58
